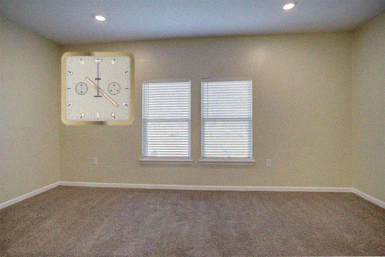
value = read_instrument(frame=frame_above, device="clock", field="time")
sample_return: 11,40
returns 10,22
